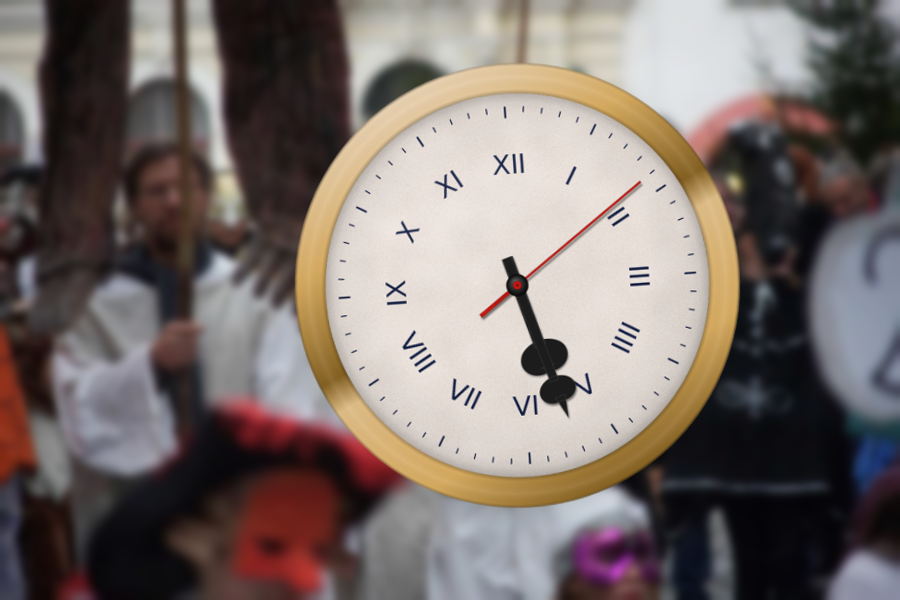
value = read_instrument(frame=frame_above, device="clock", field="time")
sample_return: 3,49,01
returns 5,27,09
